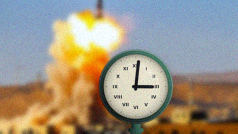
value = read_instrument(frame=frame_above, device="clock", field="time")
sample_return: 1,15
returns 3,01
